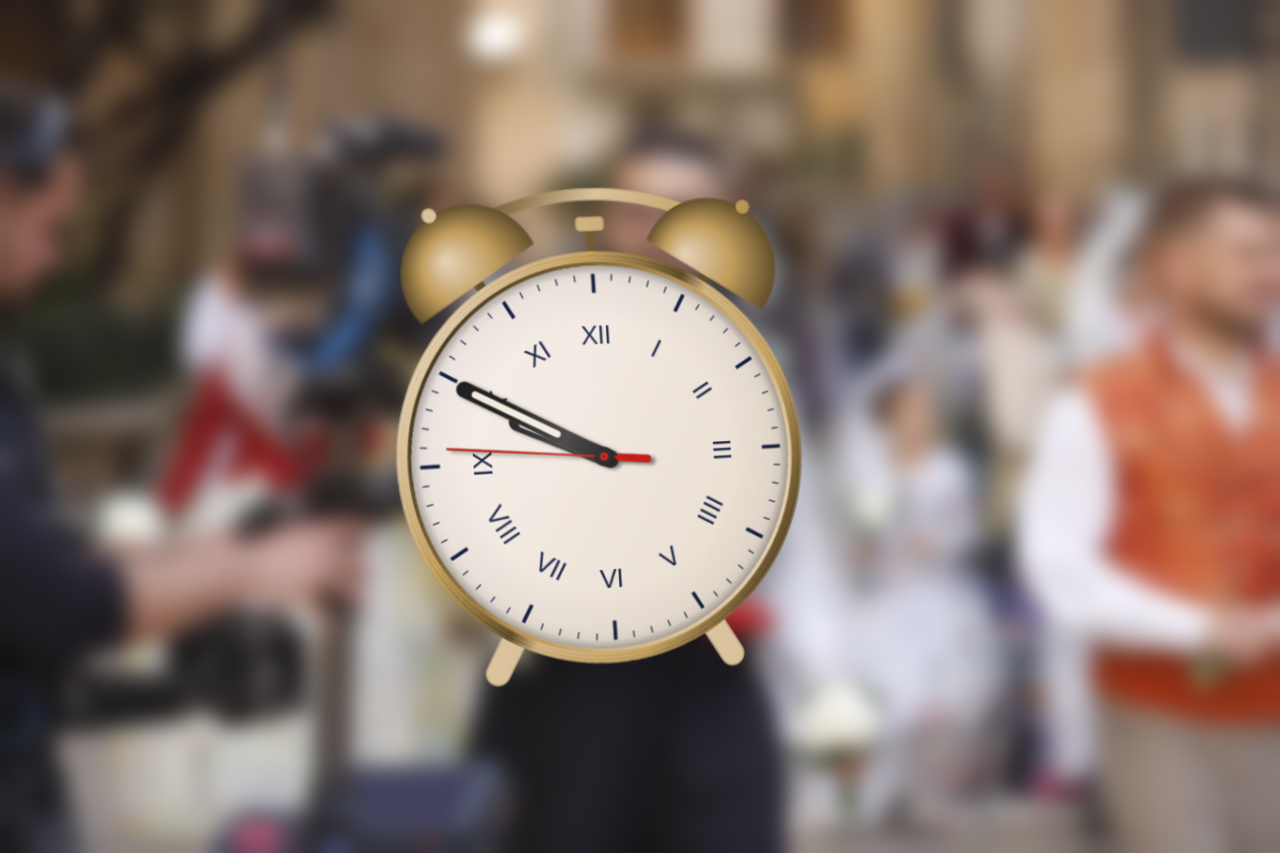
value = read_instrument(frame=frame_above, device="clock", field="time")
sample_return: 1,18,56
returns 9,49,46
